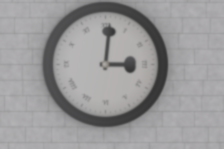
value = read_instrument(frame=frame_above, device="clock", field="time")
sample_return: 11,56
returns 3,01
